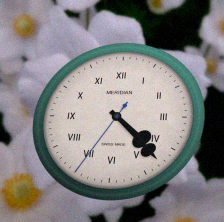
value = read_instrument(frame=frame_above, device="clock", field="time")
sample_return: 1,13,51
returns 4,22,35
